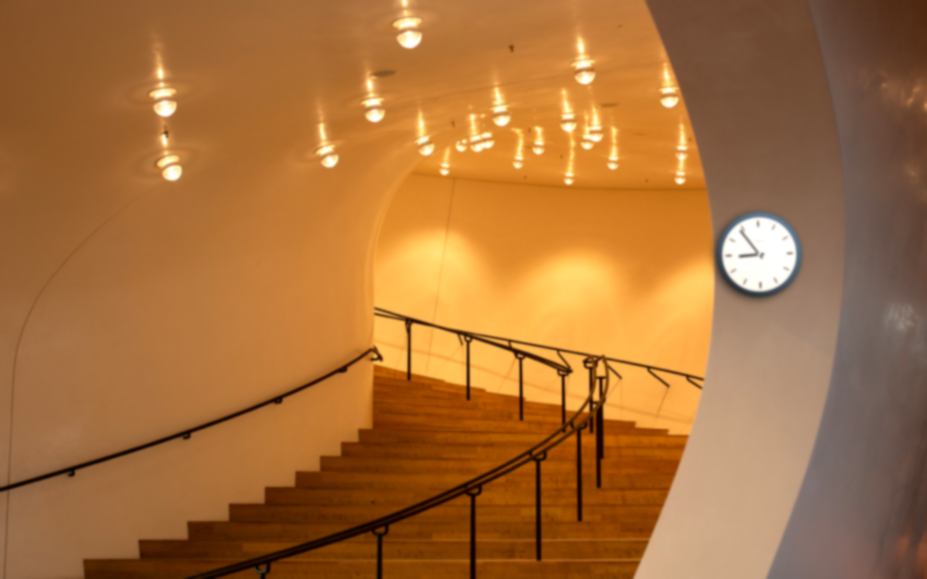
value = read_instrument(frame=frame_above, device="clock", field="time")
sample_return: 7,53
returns 8,54
